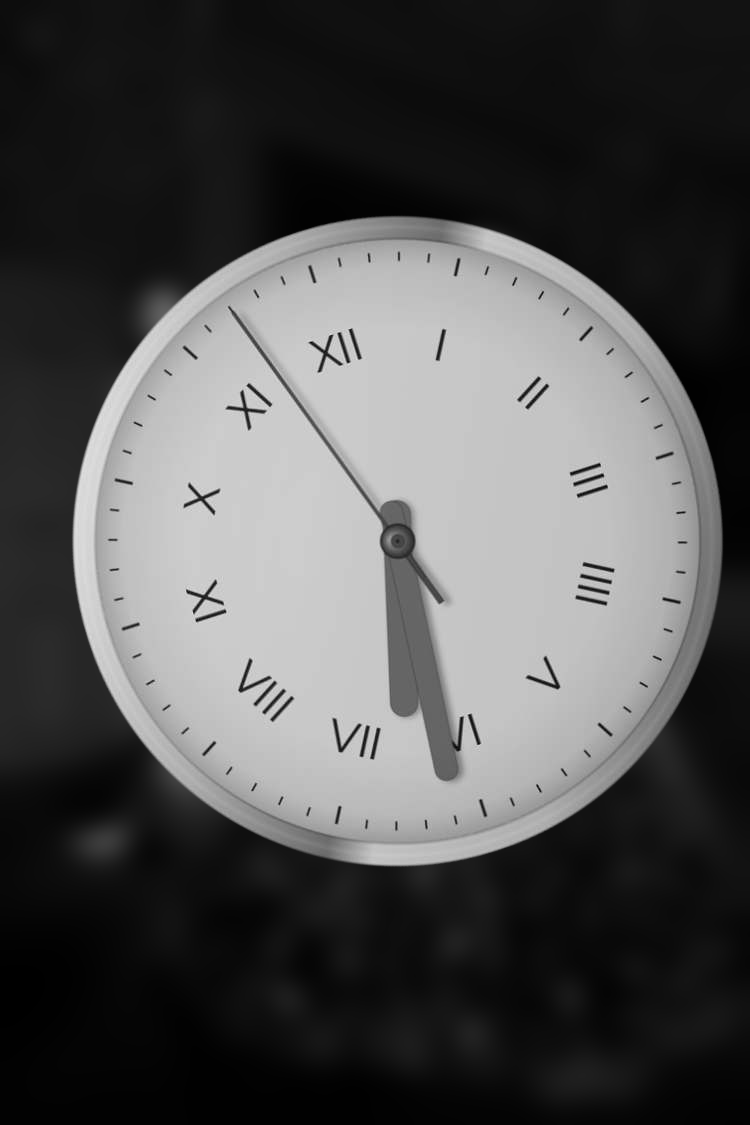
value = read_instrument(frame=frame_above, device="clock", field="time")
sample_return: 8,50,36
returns 6,30,57
